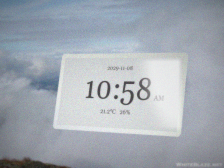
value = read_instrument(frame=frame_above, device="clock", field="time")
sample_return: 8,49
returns 10,58
